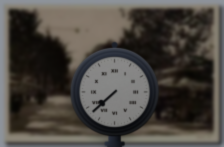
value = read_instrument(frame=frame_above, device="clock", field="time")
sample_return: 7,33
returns 7,38
